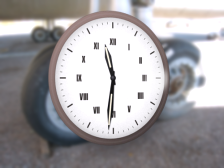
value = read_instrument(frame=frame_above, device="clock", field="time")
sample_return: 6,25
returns 11,31
